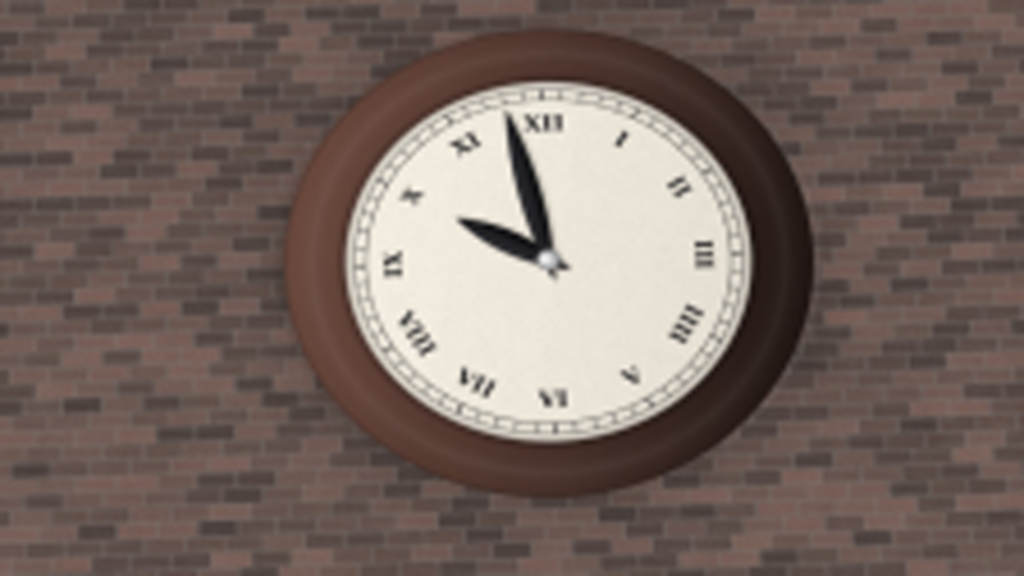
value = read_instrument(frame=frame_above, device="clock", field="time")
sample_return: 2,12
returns 9,58
